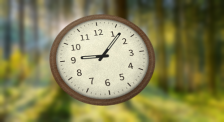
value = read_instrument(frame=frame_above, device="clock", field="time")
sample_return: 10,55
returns 9,07
